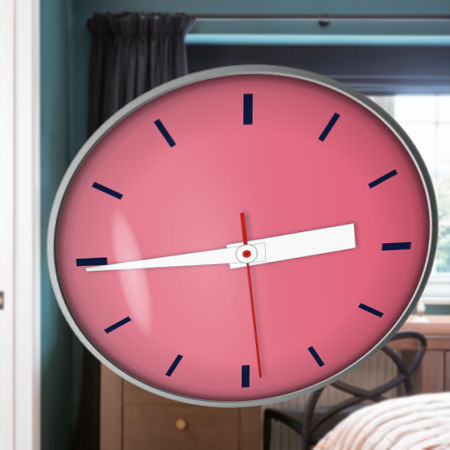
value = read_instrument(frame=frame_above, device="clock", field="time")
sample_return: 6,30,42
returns 2,44,29
